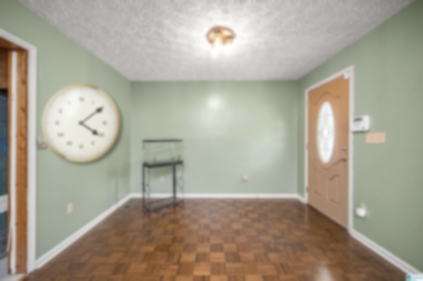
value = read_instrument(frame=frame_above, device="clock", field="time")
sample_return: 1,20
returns 4,09
